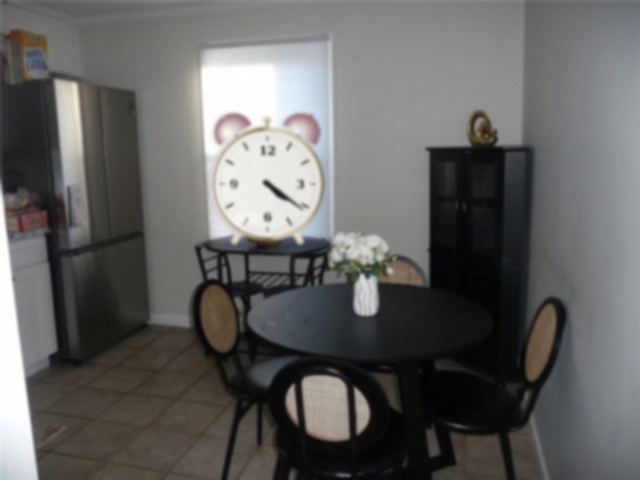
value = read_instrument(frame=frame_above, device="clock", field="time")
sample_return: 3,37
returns 4,21
